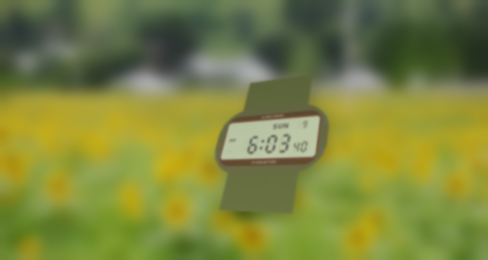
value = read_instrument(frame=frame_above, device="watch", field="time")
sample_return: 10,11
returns 6,03
